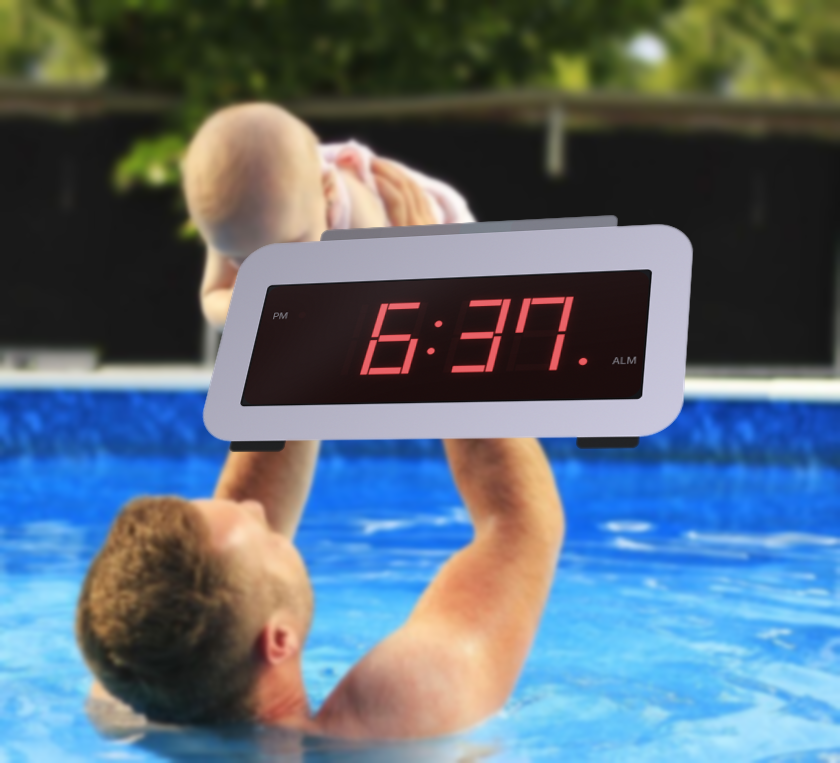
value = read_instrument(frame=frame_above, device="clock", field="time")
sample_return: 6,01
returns 6,37
